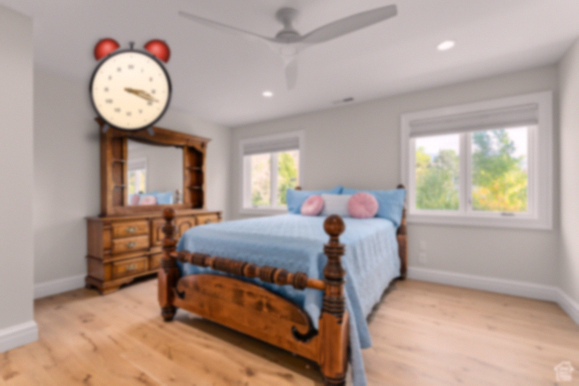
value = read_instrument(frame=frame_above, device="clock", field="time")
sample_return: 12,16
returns 3,18
